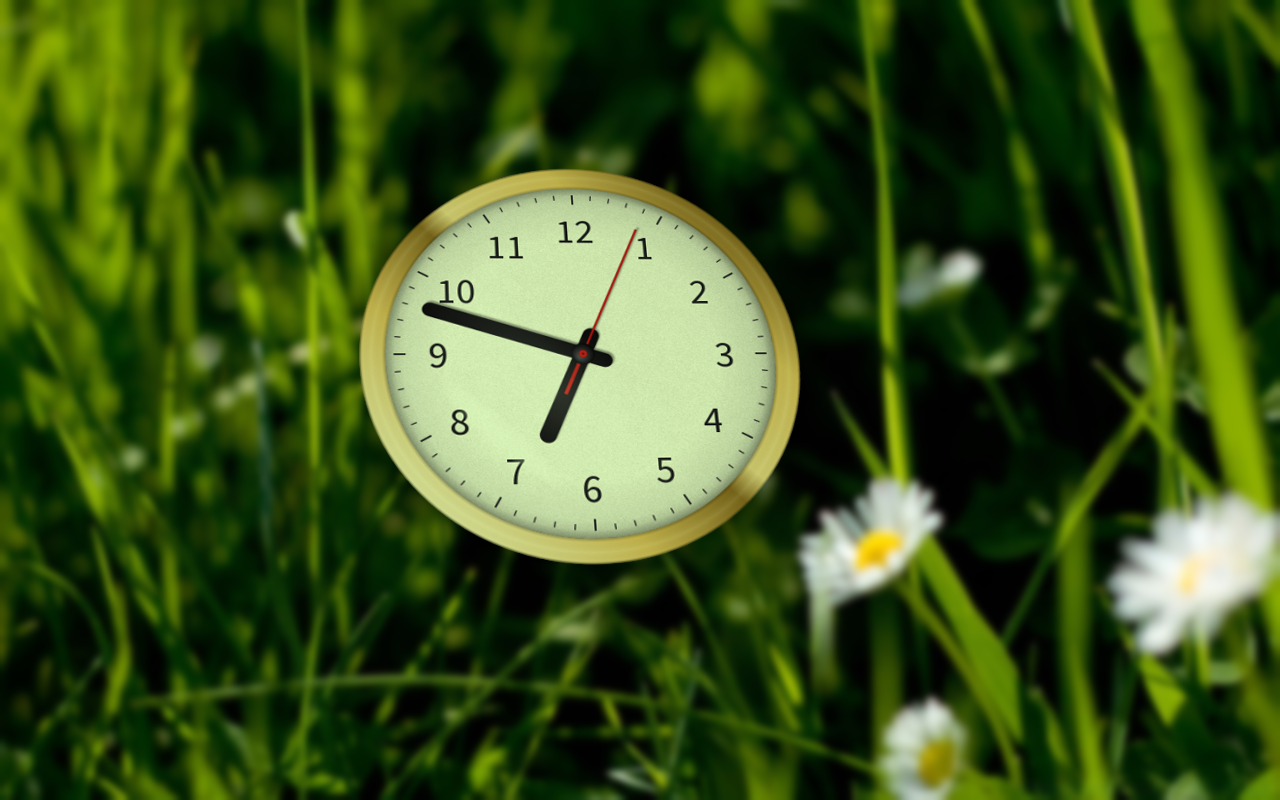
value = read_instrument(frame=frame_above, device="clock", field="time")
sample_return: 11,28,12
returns 6,48,04
